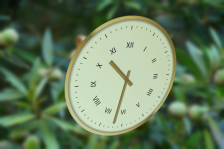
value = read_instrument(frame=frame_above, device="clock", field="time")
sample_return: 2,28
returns 10,32
